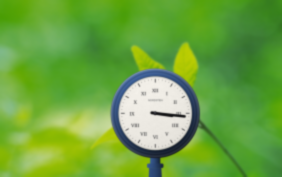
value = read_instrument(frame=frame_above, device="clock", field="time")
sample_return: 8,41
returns 3,16
